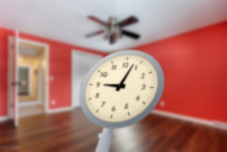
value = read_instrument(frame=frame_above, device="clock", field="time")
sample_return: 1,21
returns 9,03
